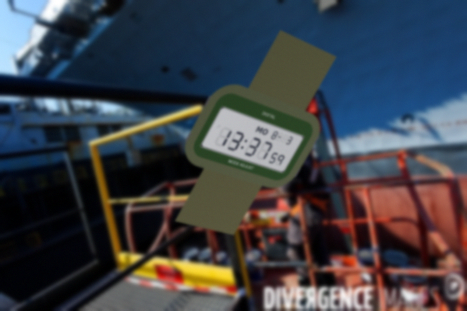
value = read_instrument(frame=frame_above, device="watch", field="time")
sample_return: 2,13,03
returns 13,37,59
